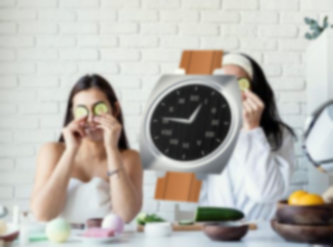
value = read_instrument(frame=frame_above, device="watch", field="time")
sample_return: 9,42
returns 12,46
